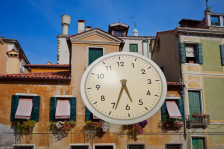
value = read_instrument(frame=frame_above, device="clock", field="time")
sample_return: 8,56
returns 5,34
